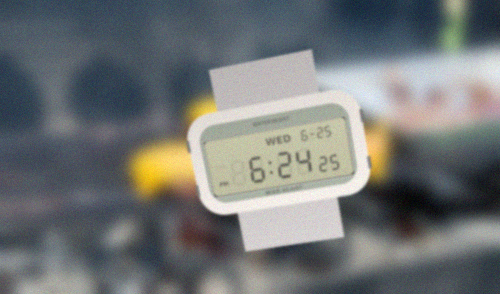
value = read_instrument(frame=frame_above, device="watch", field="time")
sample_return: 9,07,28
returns 6,24,25
